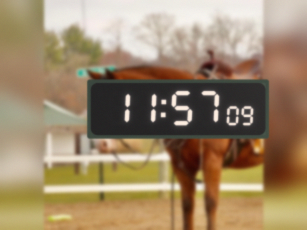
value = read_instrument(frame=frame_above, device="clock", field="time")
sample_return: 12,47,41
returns 11,57,09
